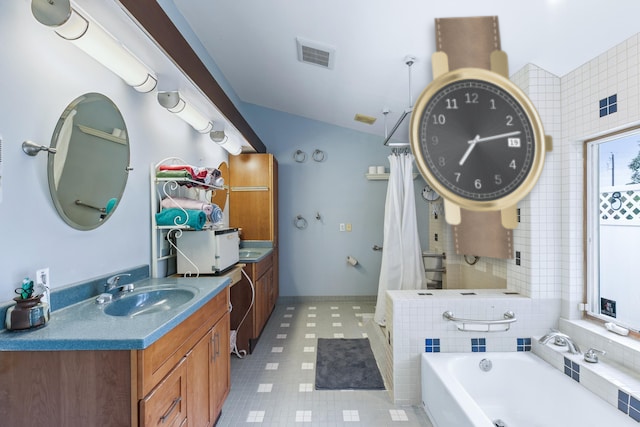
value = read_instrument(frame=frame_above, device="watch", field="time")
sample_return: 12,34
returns 7,13
